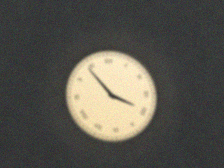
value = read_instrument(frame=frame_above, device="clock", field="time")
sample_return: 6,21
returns 3,54
